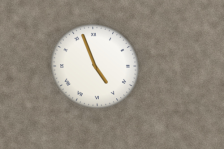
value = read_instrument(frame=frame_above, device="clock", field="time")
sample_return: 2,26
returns 4,57
